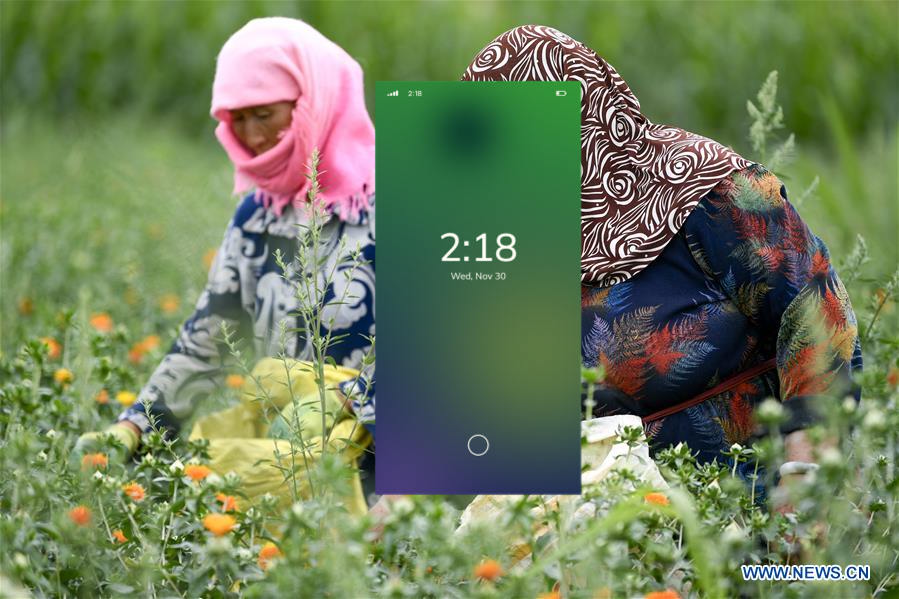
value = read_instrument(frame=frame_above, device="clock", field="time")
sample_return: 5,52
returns 2,18
